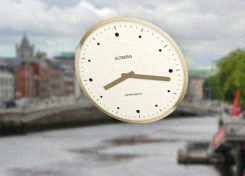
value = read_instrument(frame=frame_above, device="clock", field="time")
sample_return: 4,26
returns 8,17
